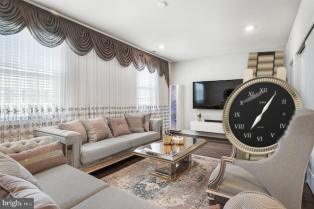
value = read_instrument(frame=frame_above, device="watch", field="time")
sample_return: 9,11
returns 7,05
